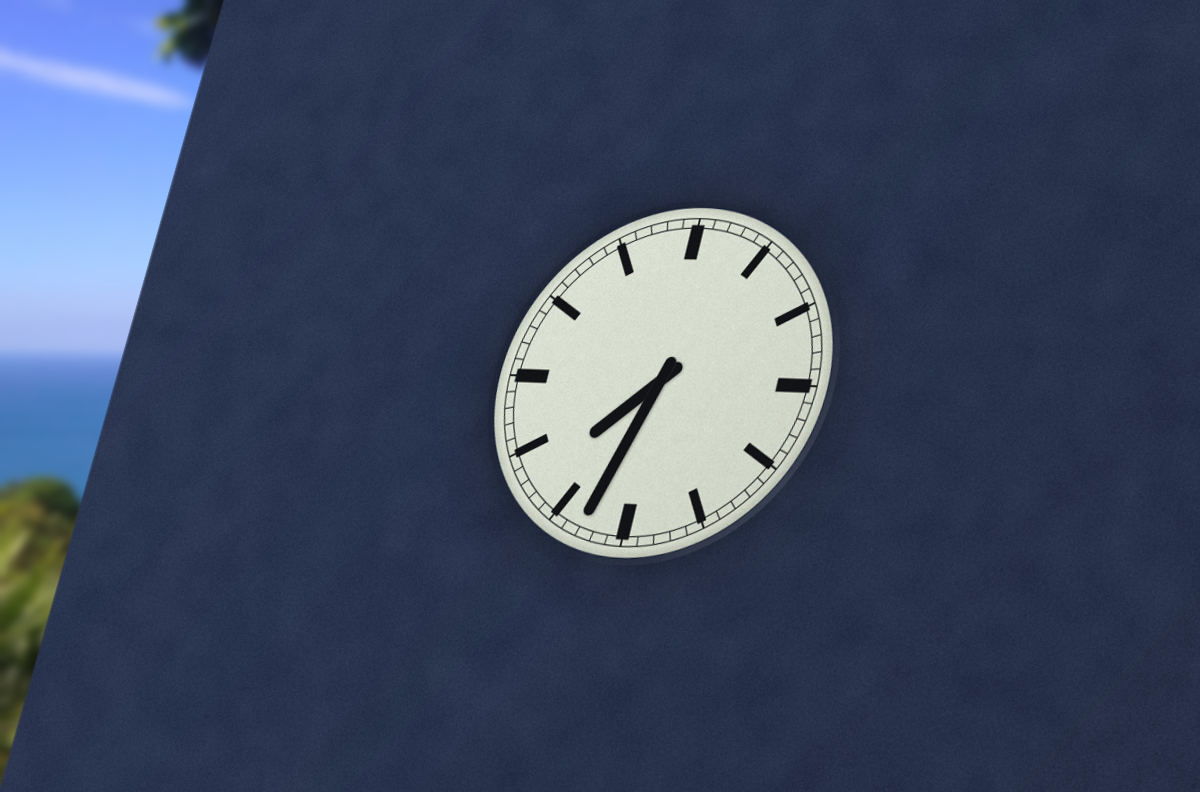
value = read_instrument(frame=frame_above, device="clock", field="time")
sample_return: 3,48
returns 7,33
